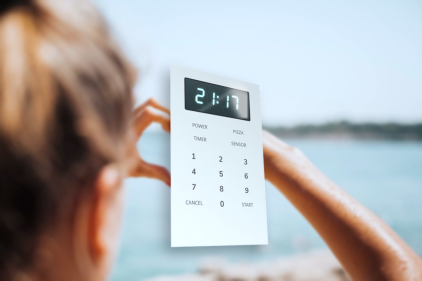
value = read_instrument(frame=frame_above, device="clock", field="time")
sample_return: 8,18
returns 21,17
